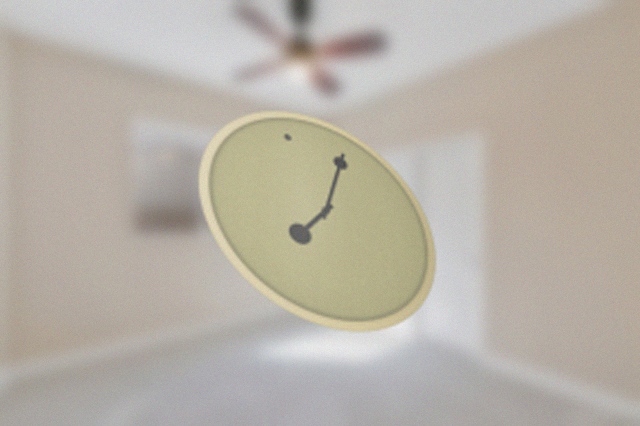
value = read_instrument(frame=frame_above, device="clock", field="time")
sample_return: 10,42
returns 8,07
